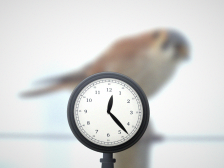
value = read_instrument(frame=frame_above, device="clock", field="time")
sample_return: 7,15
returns 12,23
